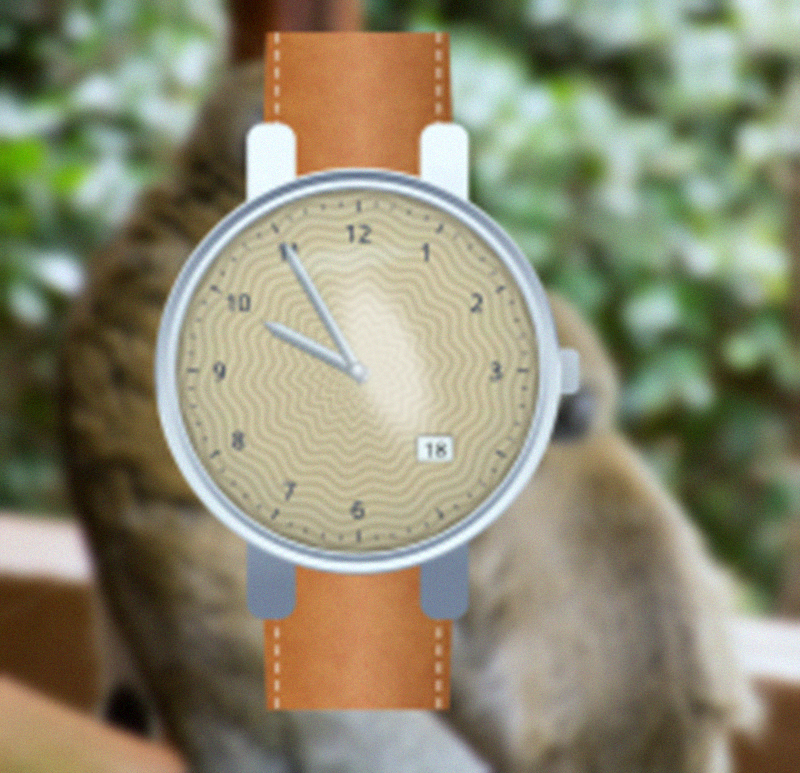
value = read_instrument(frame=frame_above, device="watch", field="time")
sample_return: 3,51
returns 9,55
